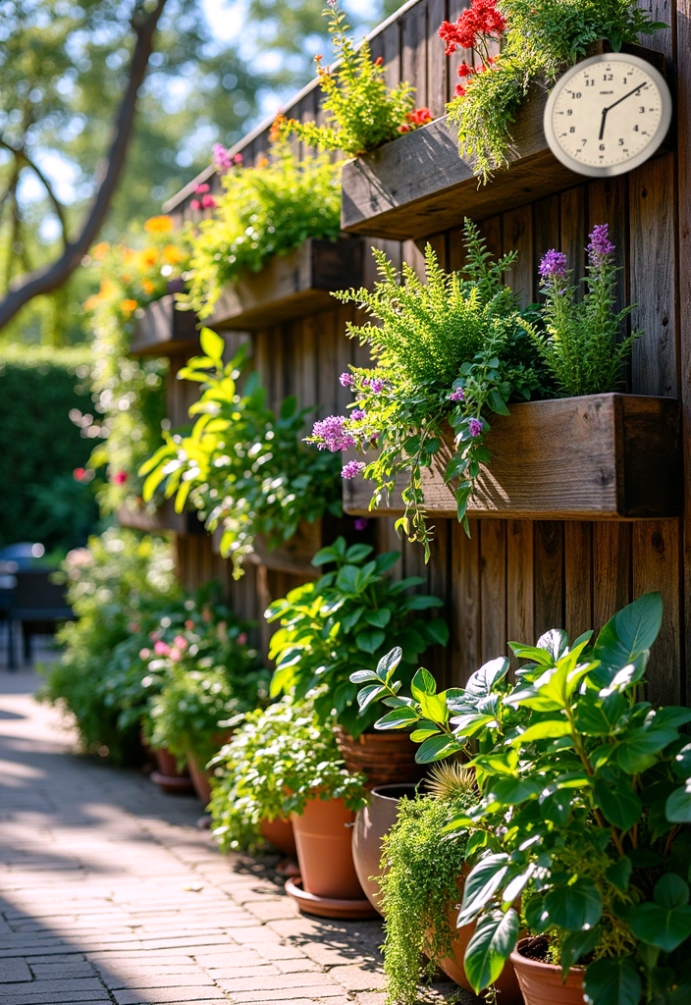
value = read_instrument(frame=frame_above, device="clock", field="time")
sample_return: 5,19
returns 6,09
